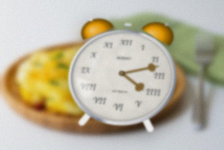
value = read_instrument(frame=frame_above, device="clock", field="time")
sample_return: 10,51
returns 4,12
